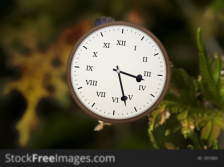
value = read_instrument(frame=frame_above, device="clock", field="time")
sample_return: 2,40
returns 3,27
